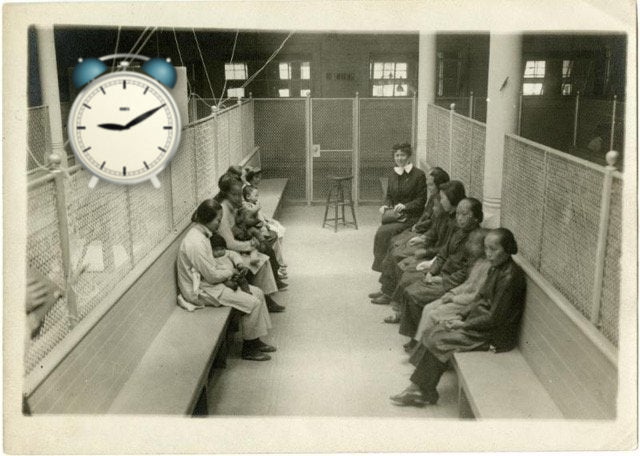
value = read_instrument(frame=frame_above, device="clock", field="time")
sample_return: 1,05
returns 9,10
